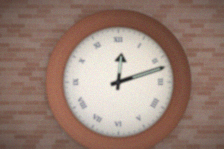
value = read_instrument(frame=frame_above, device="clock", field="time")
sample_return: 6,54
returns 12,12
